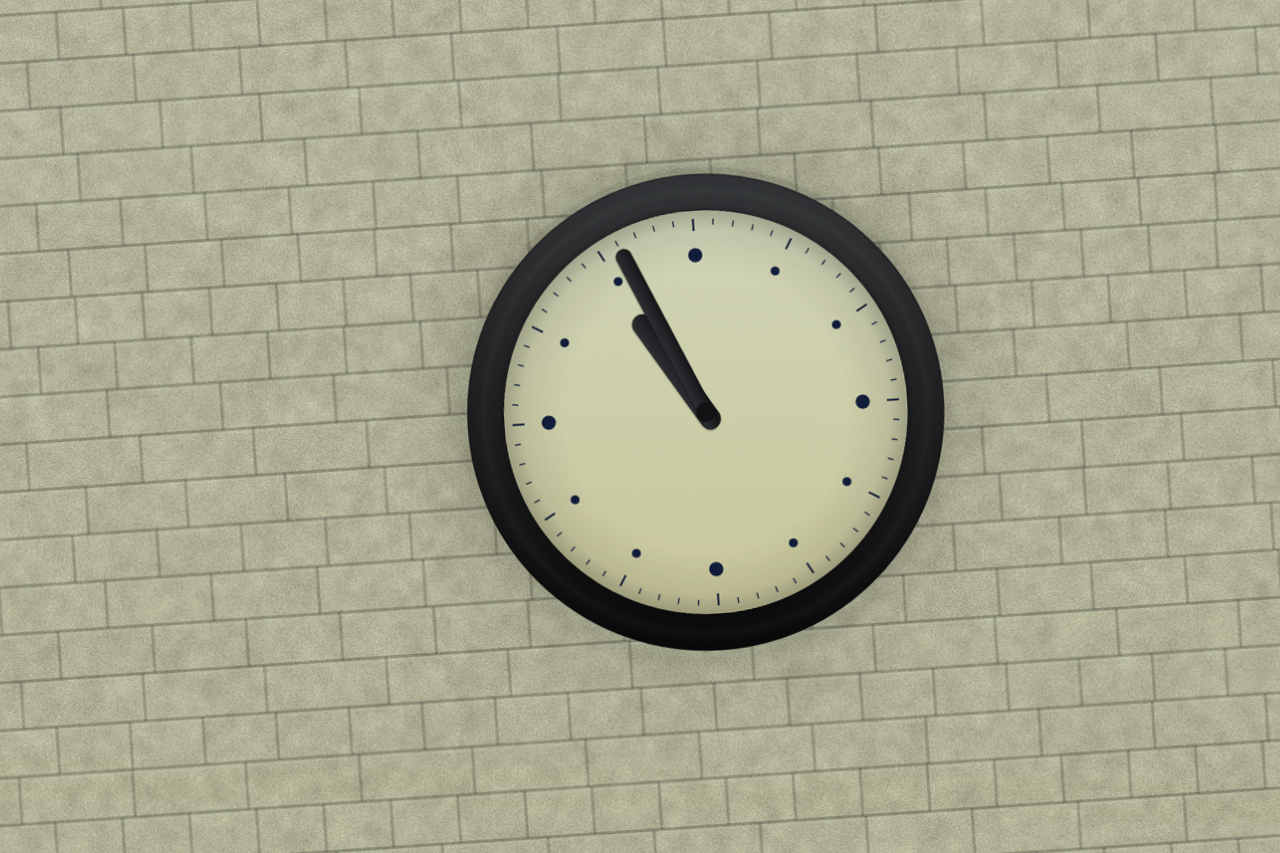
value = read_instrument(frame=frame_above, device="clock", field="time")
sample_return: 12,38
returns 10,56
